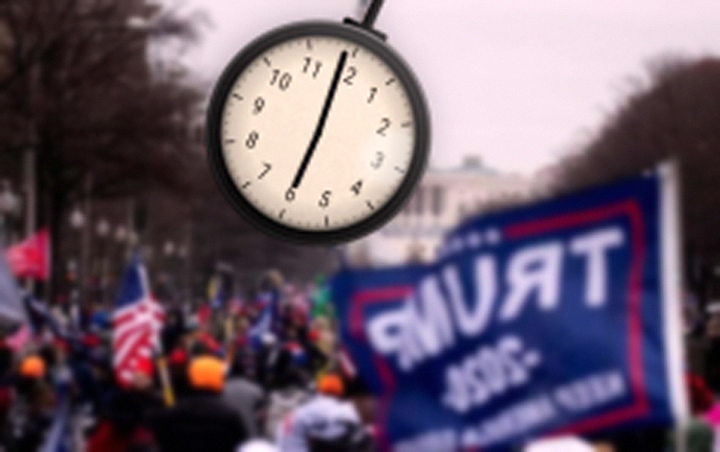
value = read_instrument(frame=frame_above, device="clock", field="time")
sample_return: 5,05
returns 5,59
